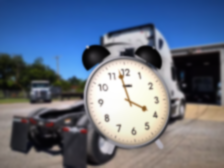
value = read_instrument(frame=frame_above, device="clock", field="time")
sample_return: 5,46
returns 3,58
